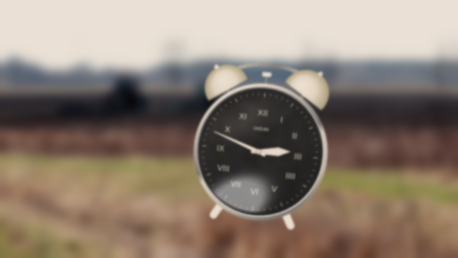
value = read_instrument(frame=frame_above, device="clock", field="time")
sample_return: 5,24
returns 2,48
